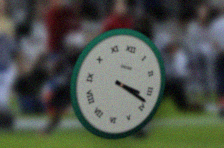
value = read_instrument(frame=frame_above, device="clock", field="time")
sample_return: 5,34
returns 3,18
